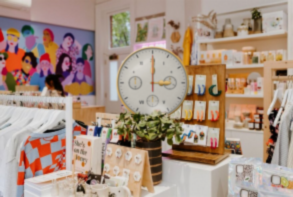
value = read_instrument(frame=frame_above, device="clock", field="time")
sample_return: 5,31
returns 3,00
